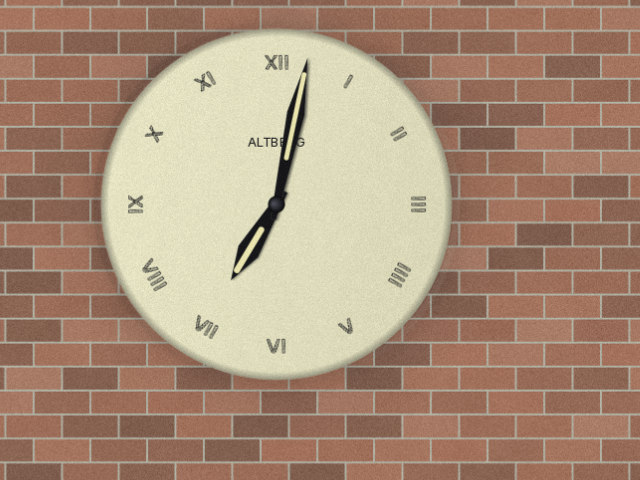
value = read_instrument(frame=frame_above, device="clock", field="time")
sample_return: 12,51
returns 7,02
